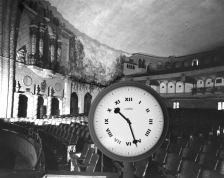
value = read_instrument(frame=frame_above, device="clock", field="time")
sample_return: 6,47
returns 10,27
